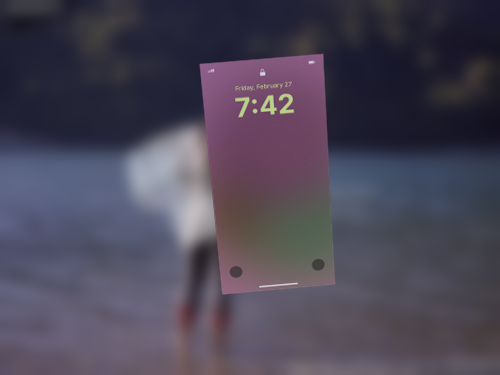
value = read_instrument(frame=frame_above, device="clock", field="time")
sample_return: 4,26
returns 7,42
